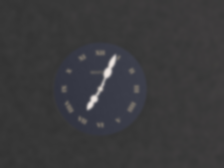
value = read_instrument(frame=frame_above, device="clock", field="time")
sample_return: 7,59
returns 7,04
